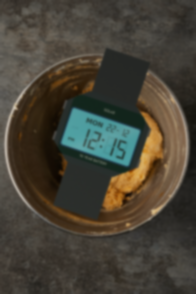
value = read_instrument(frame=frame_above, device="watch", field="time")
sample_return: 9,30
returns 12,15
